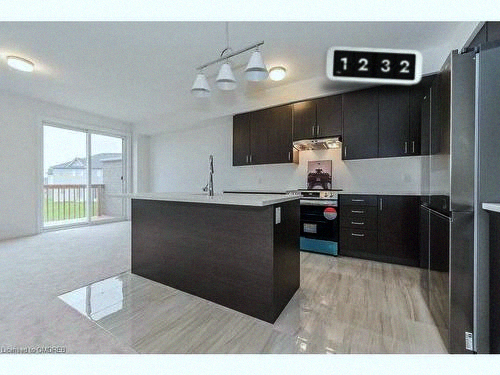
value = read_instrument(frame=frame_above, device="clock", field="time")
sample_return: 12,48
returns 12,32
